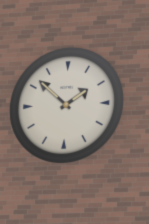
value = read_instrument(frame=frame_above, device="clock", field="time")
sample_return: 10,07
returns 1,52
